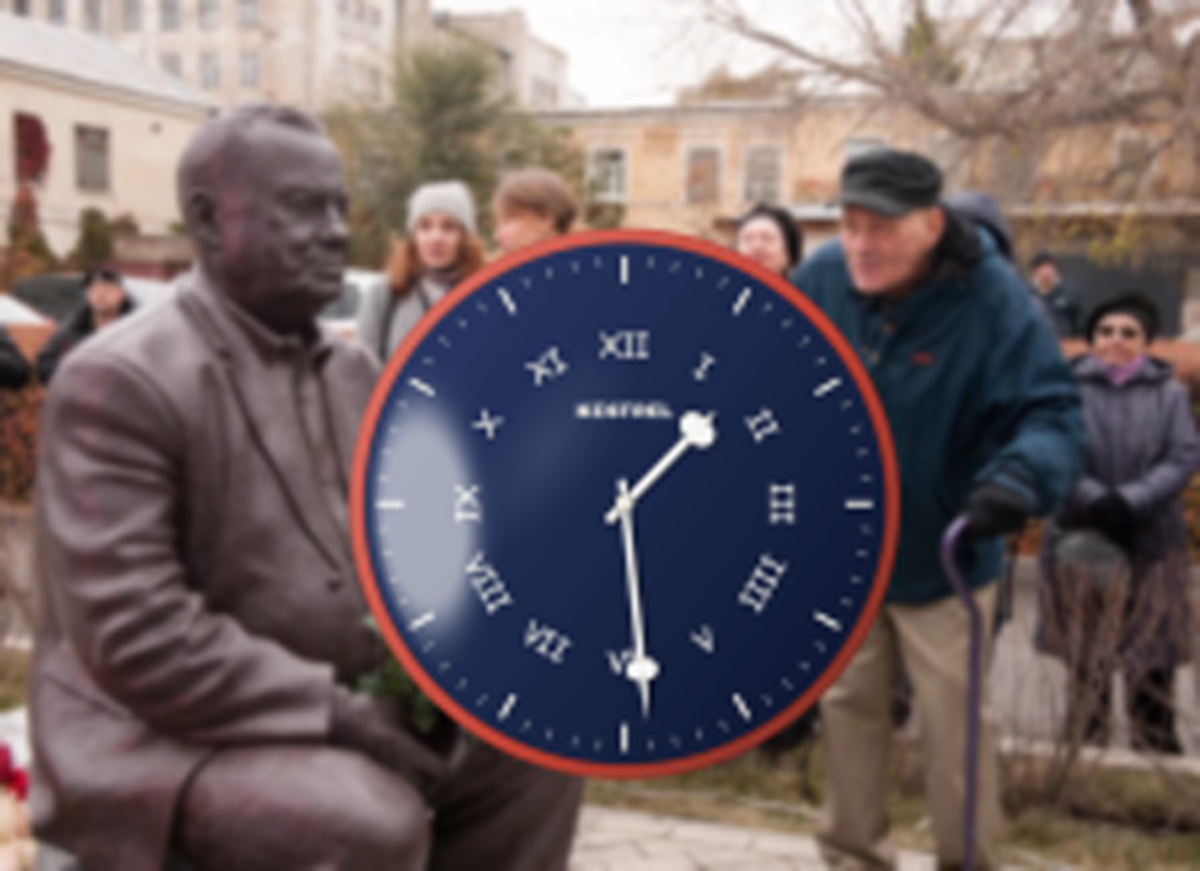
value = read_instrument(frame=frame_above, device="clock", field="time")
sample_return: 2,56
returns 1,29
